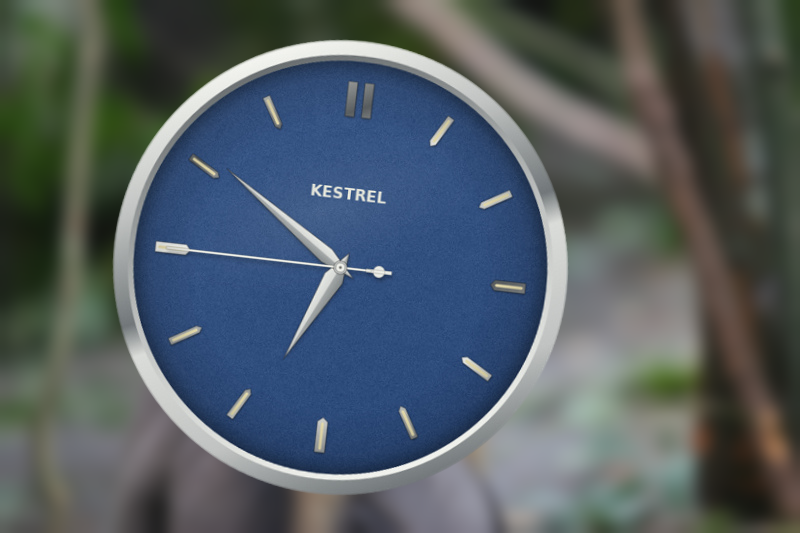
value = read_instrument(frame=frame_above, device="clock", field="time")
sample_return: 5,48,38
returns 6,50,45
